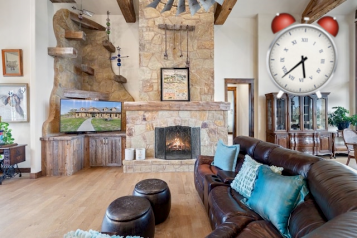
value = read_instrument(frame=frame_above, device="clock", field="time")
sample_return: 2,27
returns 5,38
